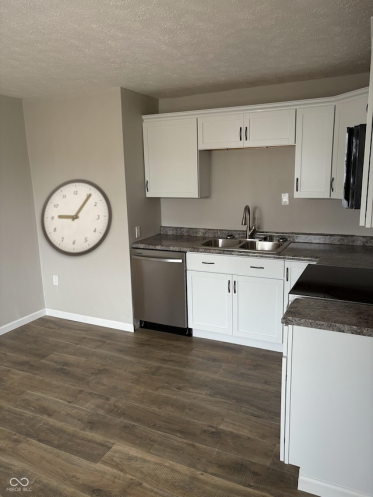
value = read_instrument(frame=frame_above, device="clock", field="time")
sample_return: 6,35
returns 9,06
